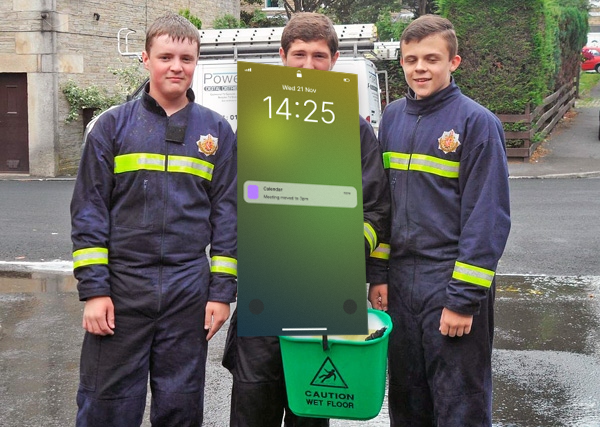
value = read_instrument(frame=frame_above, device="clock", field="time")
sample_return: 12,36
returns 14,25
